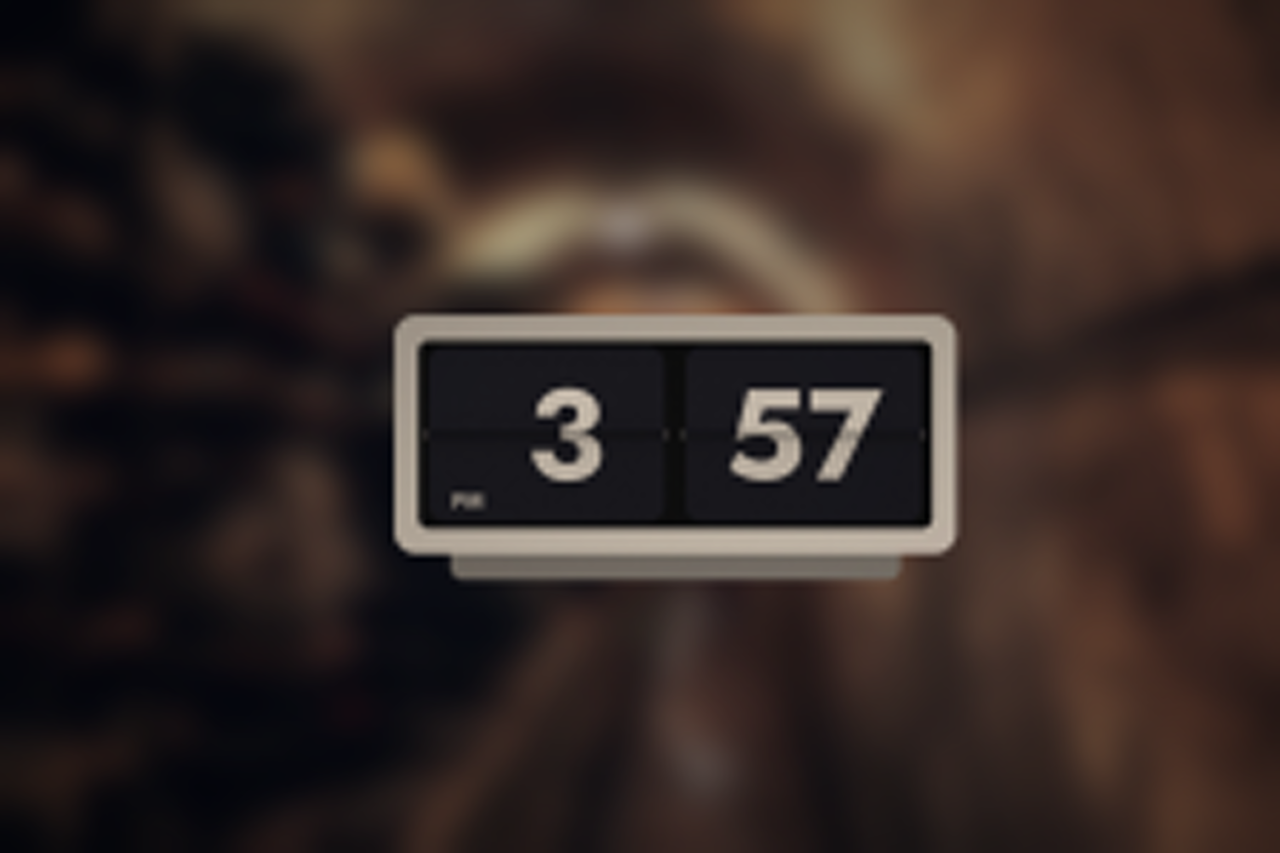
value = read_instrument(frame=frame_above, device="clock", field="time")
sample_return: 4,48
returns 3,57
